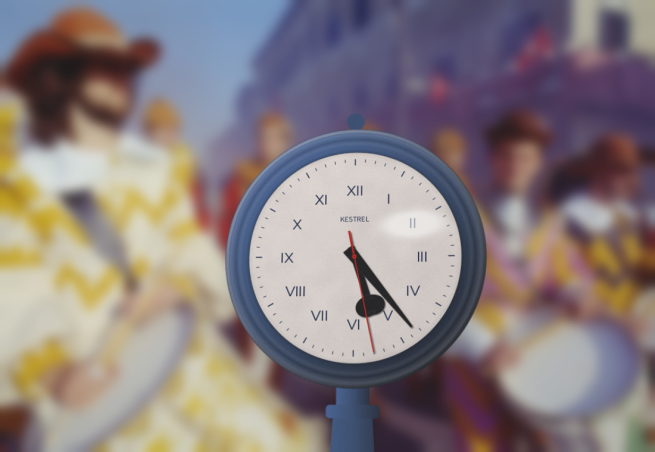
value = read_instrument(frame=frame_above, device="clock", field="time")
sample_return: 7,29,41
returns 5,23,28
